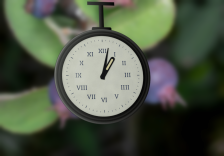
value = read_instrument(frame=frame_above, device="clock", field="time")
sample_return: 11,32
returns 1,02
